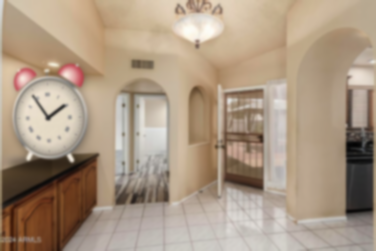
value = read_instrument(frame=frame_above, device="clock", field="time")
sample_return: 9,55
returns 1,54
